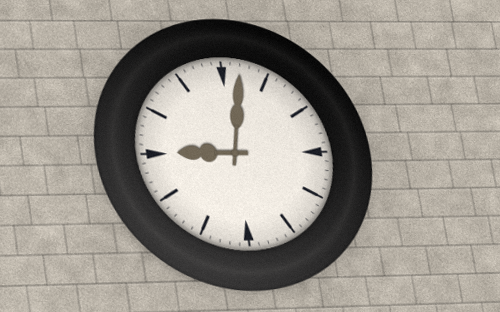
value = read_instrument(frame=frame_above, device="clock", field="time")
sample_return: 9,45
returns 9,02
